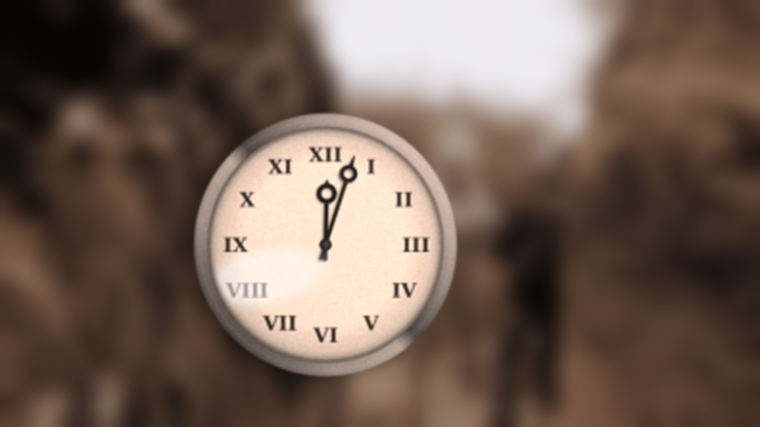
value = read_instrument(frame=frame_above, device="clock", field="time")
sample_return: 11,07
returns 12,03
